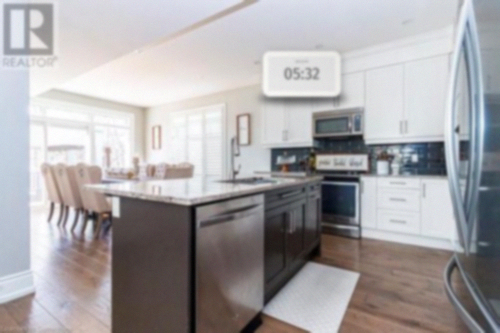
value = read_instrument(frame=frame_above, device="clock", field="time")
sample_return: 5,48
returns 5,32
